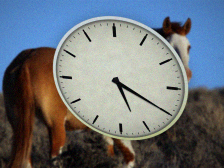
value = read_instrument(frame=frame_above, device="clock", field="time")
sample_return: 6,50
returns 5,20
